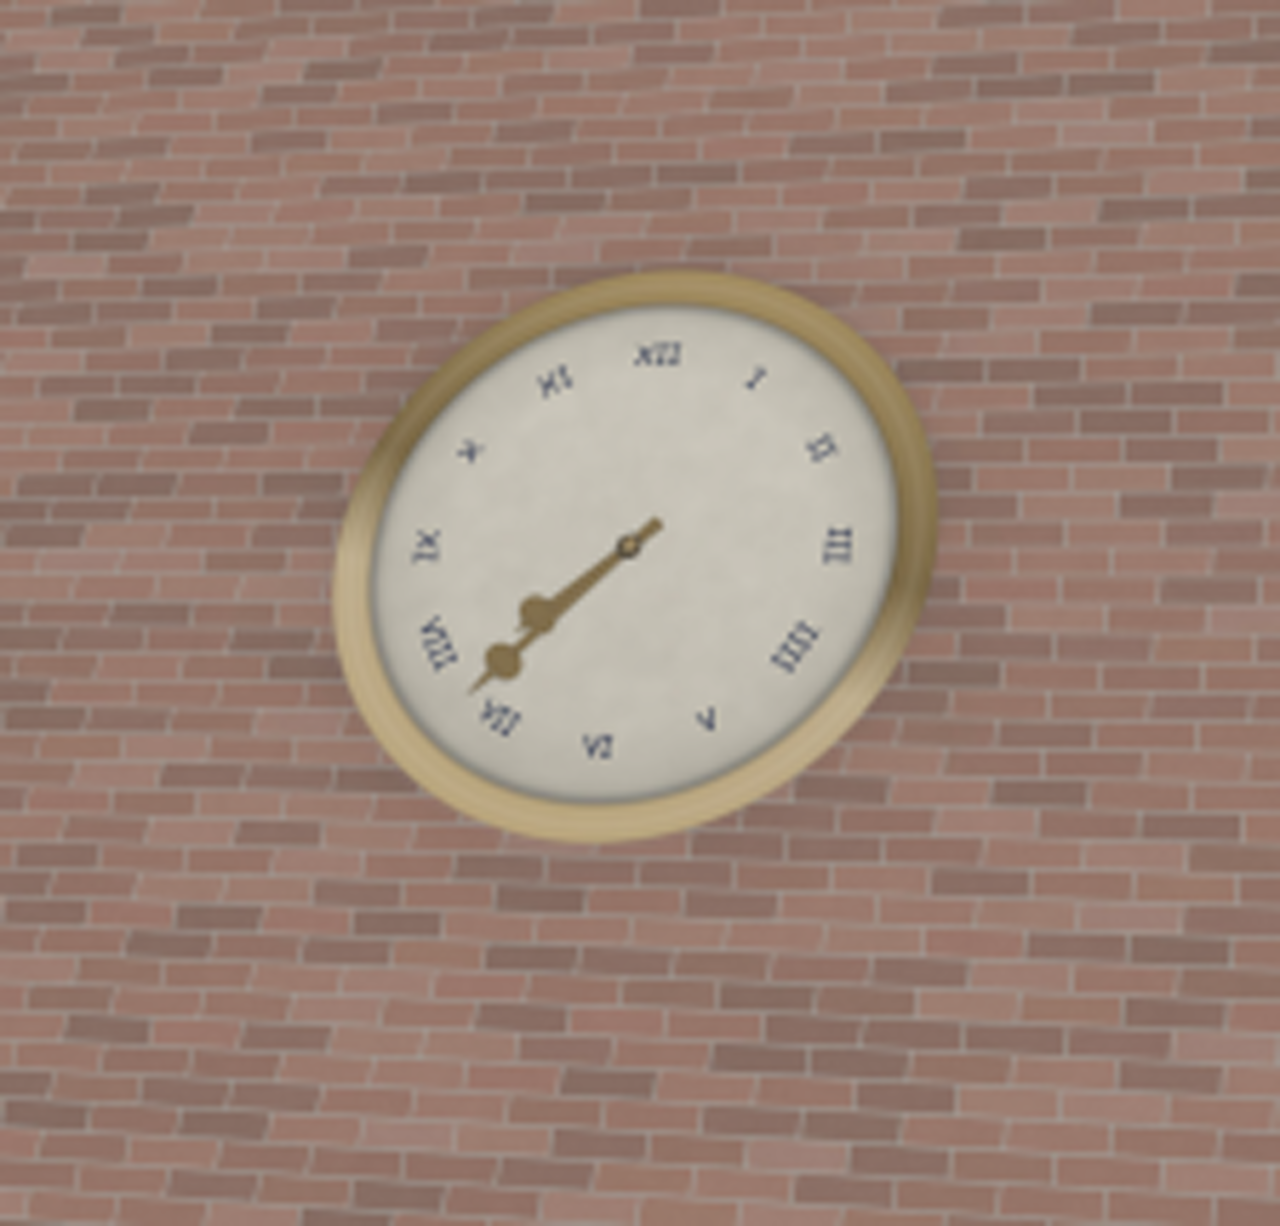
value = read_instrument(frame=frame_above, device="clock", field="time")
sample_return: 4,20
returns 7,37
